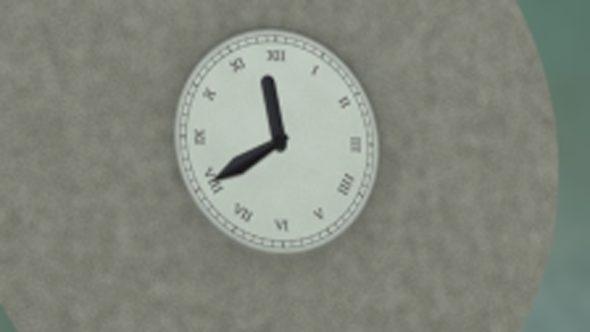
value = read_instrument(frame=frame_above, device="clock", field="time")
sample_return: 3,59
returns 11,40
